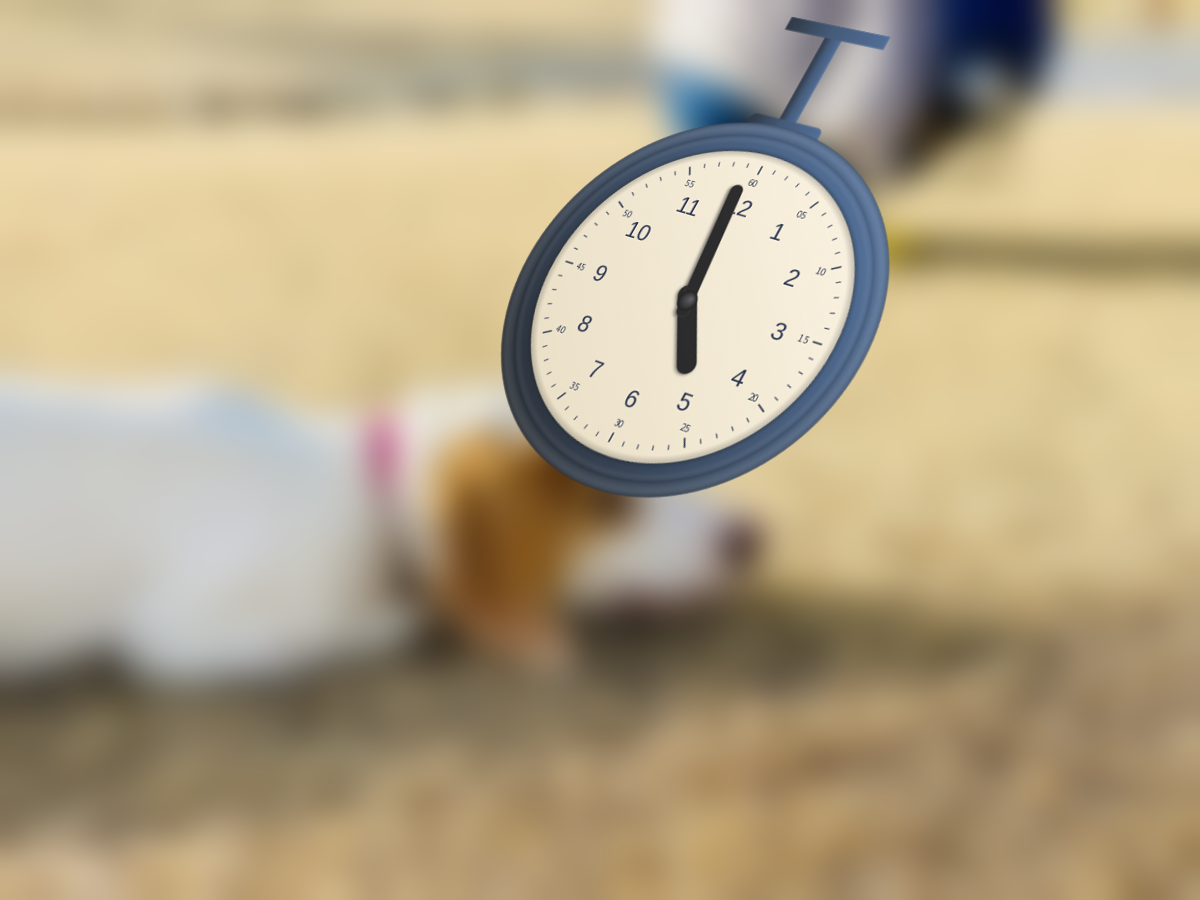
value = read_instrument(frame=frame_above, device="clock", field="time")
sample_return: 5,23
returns 4,59
